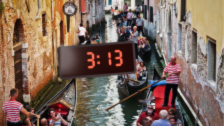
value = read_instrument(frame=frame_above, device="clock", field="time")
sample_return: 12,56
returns 3,13
